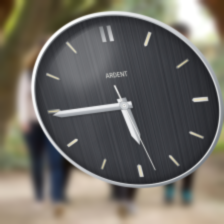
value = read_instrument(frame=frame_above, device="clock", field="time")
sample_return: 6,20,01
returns 5,44,28
